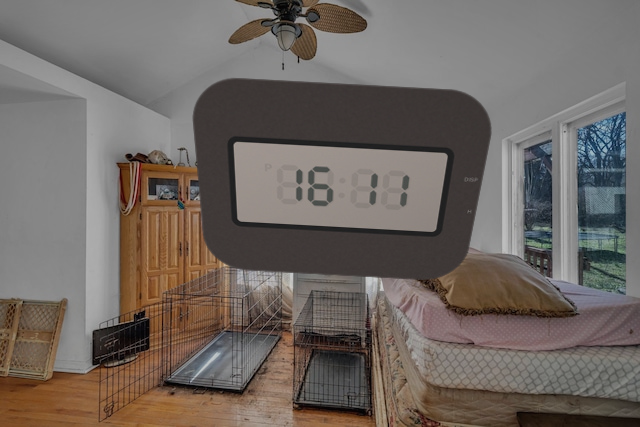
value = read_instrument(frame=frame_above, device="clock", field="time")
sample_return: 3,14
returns 16,11
